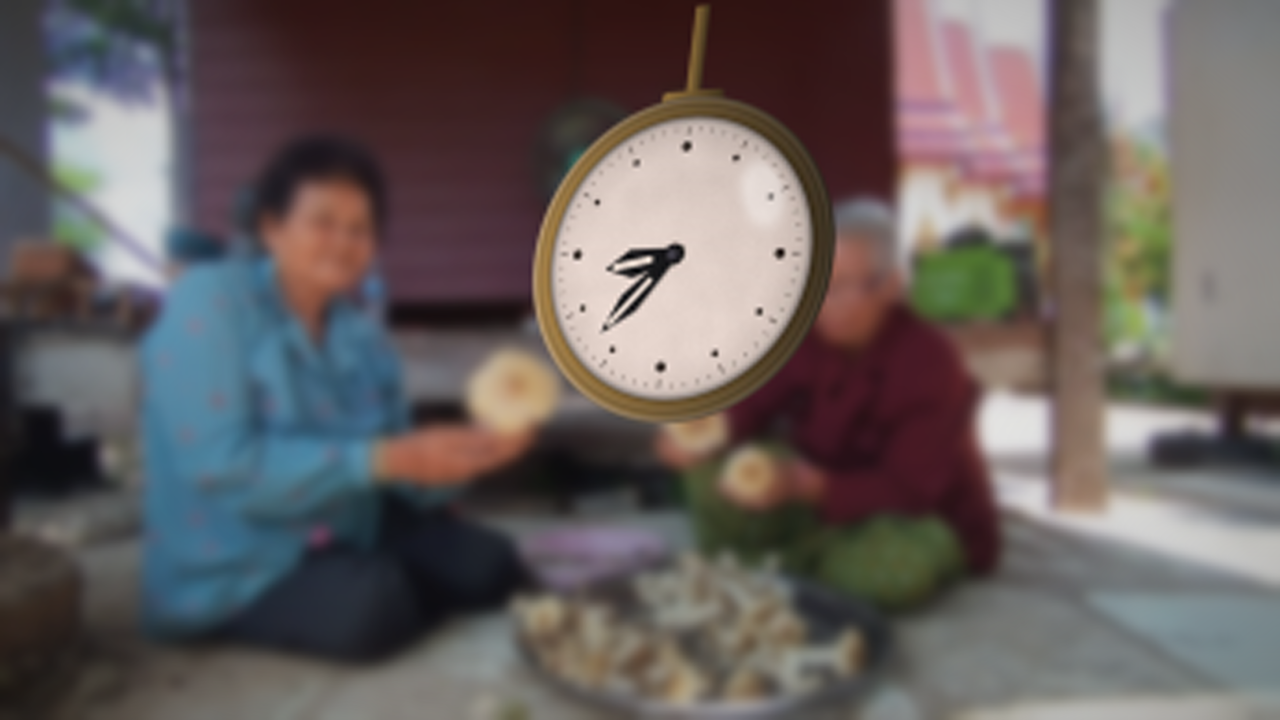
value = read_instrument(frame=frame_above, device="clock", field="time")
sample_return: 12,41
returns 8,37
